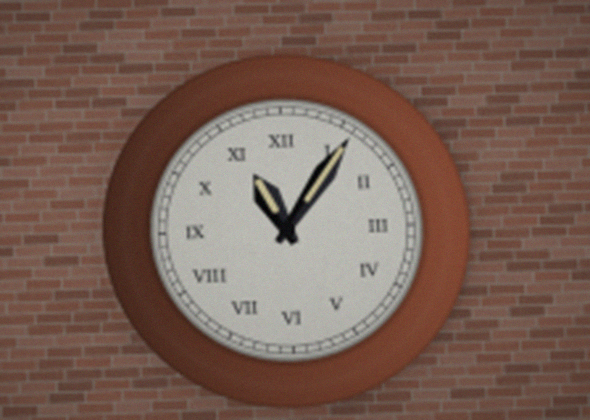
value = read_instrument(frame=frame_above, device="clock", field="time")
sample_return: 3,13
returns 11,06
